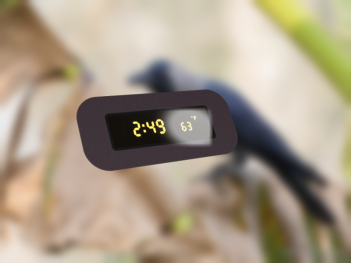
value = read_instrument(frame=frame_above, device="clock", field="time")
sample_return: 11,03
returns 2,49
